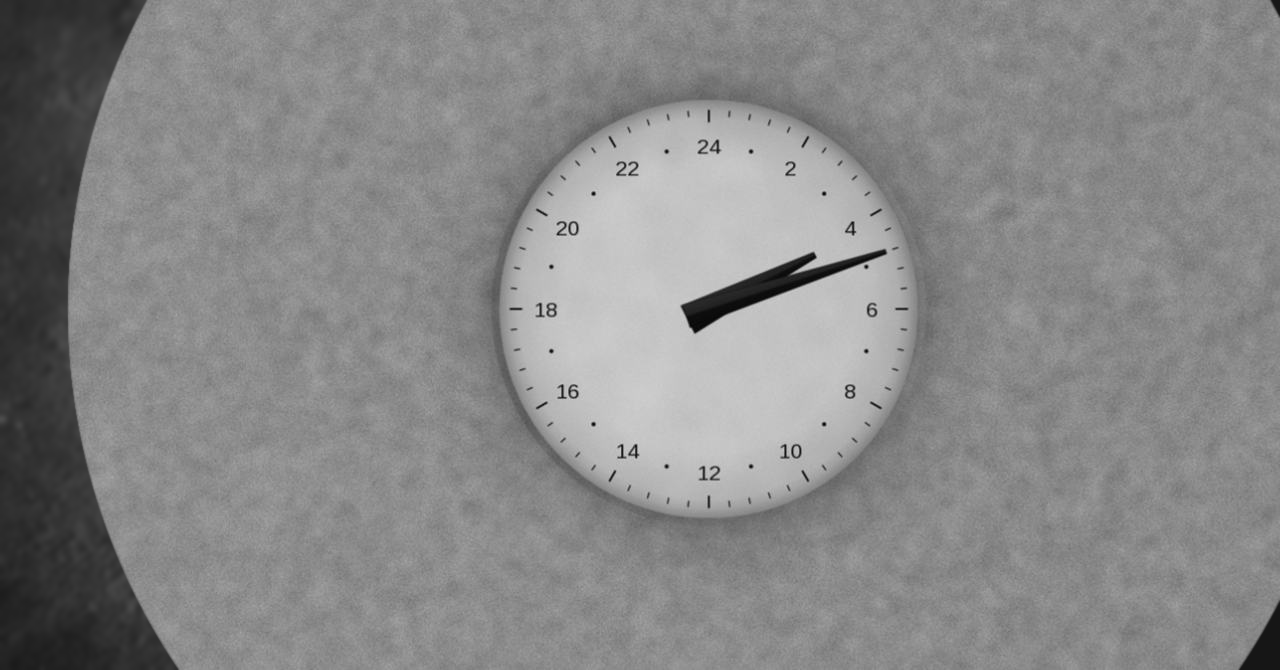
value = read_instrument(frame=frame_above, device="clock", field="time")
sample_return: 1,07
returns 4,12
